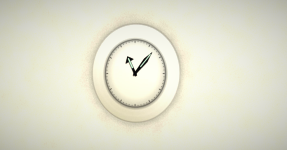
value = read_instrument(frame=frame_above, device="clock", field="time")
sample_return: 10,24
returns 11,07
